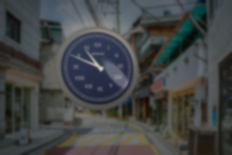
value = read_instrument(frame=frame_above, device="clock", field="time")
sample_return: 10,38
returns 10,49
